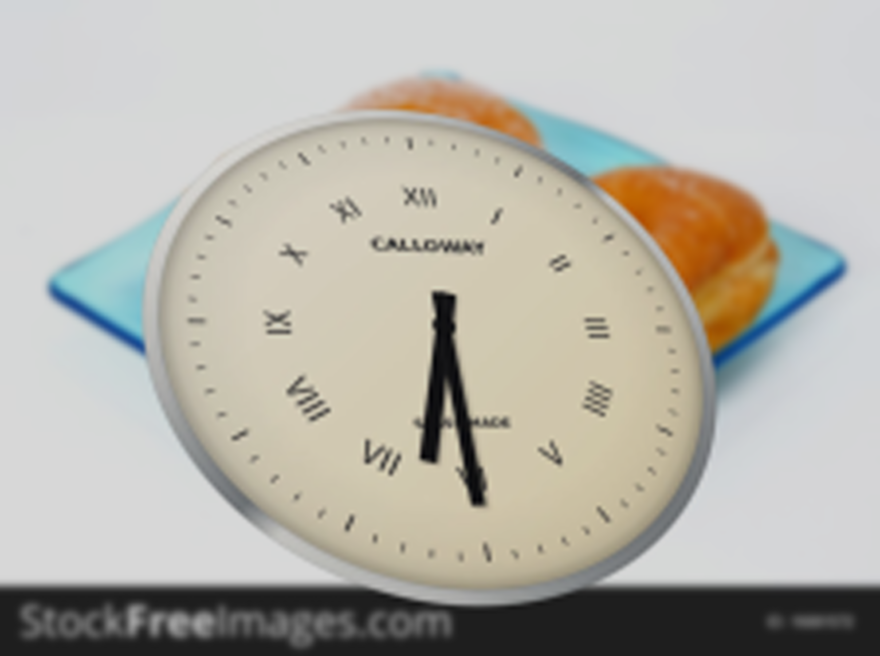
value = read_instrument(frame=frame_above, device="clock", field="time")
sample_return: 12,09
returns 6,30
